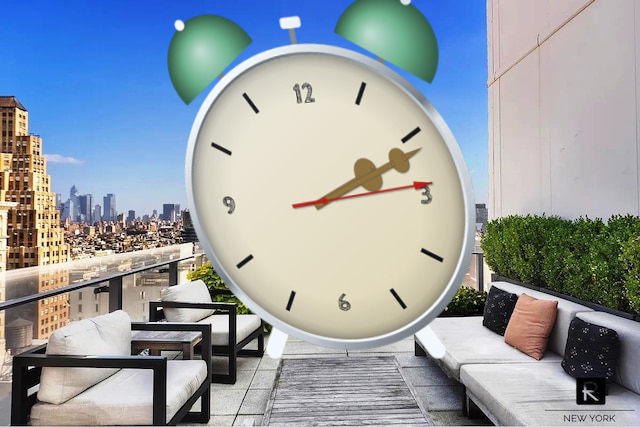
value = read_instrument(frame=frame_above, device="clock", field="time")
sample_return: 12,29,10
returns 2,11,14
